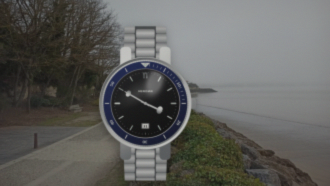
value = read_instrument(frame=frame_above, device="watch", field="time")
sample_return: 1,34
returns 3,50
